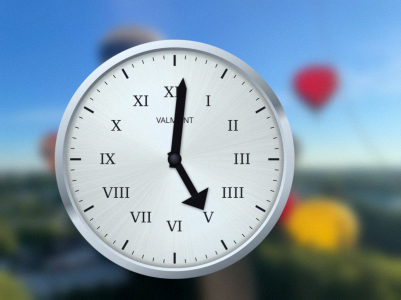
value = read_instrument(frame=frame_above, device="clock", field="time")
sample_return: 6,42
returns 5,01
